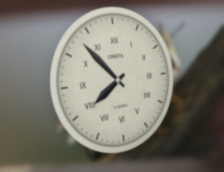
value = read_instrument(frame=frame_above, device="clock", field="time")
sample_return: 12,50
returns 7,53
